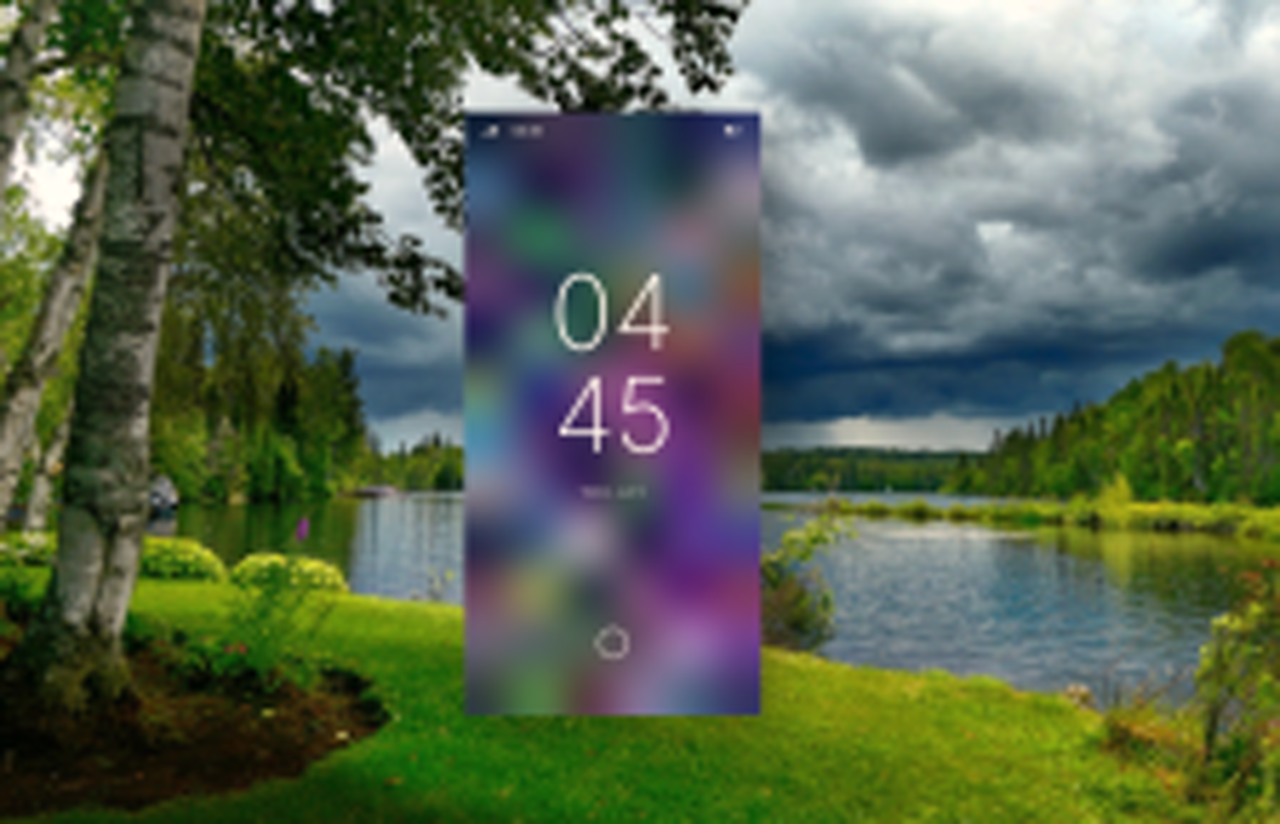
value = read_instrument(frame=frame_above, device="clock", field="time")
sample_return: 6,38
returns 4,45
